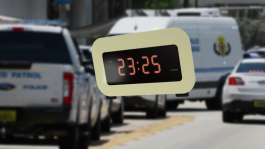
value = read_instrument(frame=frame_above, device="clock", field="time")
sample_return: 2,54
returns 23,25
